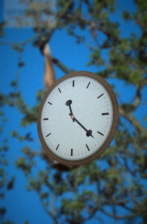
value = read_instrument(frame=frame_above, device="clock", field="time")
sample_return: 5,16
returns 11,22
